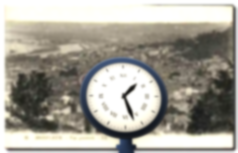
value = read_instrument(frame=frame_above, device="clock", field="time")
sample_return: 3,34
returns 1,27
